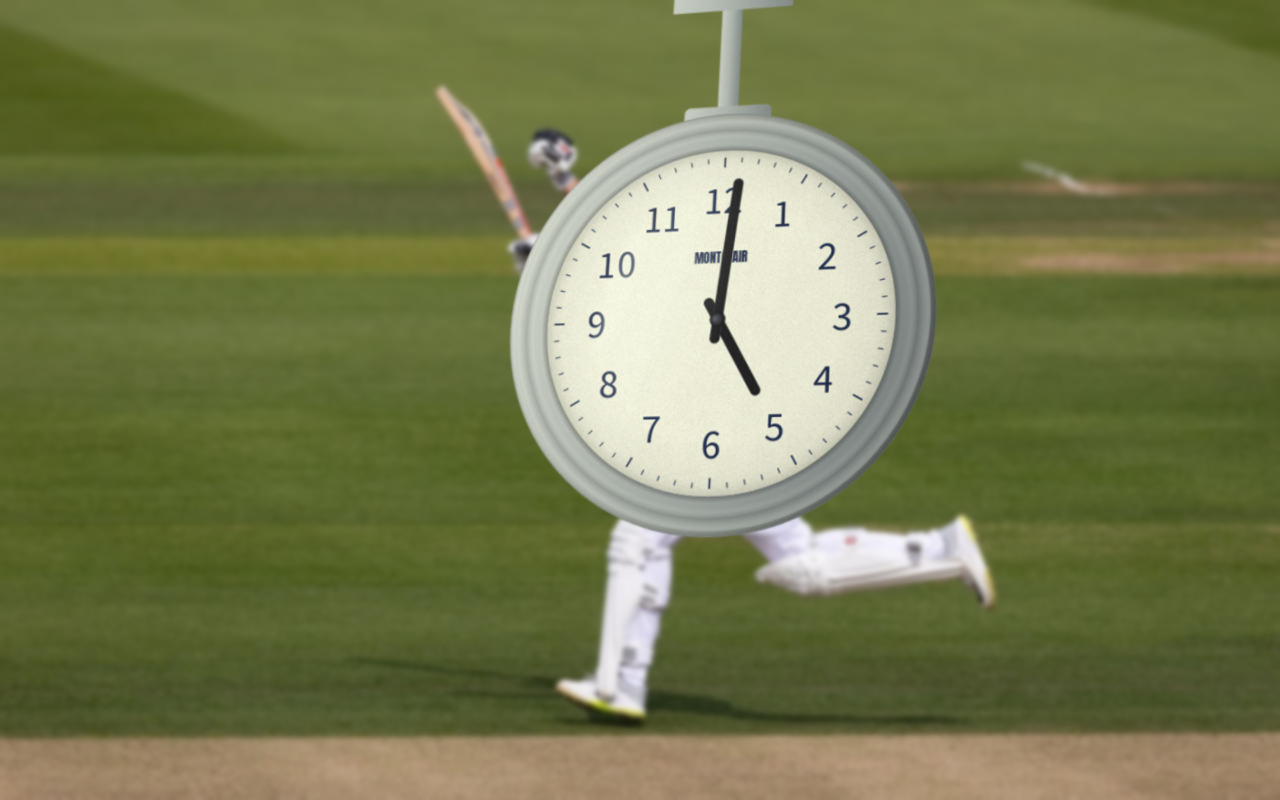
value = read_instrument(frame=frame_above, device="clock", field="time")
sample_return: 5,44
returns 5,01
